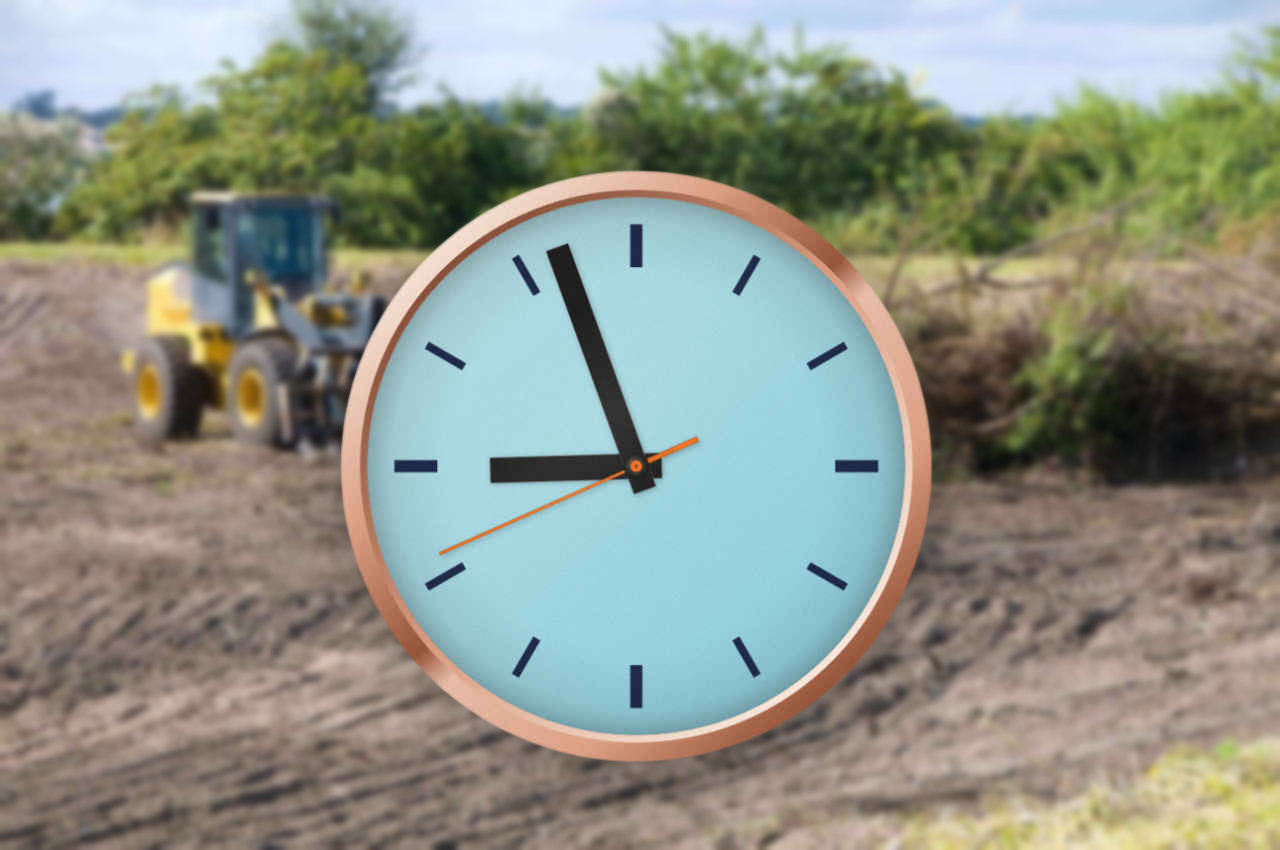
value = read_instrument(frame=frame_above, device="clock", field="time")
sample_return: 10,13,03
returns 8,56,41
